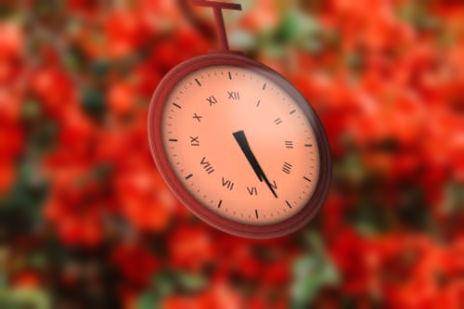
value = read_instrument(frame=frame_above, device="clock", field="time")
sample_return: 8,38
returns 5,26
